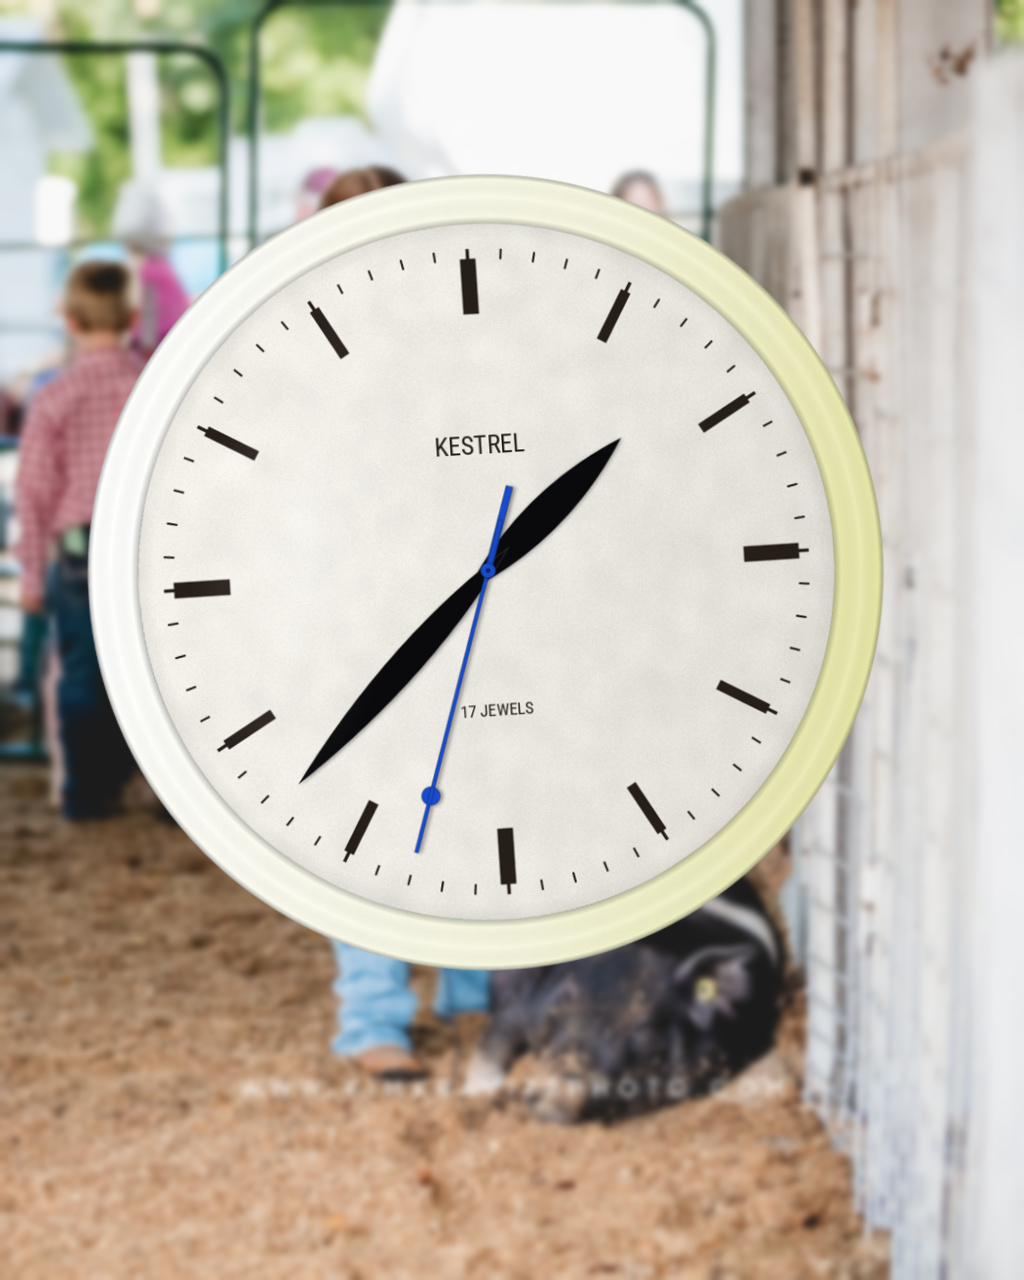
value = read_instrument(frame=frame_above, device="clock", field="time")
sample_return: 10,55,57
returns 1,37,33
